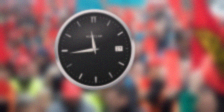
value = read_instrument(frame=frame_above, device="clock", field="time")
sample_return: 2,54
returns 11,44
